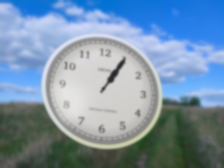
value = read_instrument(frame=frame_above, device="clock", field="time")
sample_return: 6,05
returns 1,05
